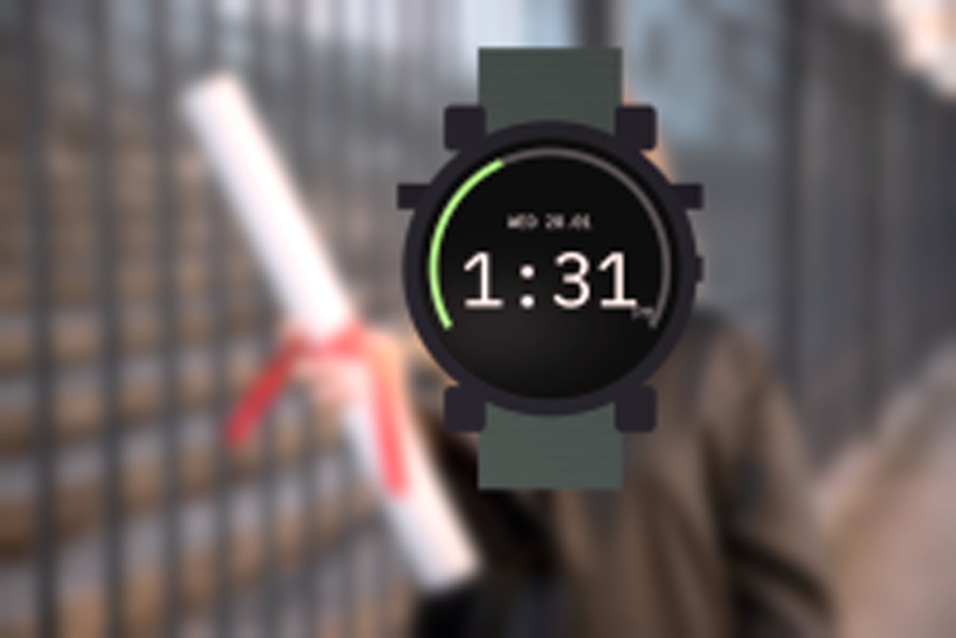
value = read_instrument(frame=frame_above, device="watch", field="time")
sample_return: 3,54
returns 1,31
